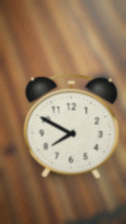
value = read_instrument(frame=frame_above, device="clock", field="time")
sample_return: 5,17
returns 7,50
